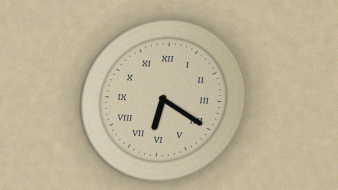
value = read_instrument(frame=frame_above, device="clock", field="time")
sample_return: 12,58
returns 6,20
